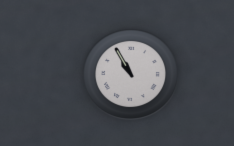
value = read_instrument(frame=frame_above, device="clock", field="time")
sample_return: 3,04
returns 10,55
